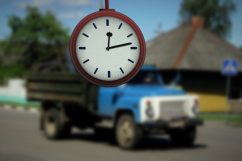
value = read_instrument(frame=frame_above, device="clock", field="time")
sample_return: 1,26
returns 12,13
